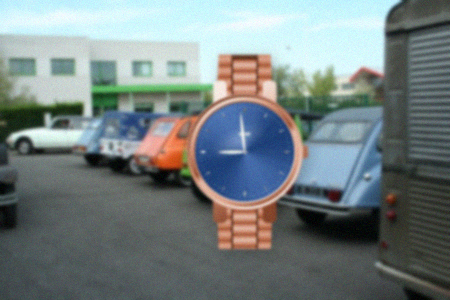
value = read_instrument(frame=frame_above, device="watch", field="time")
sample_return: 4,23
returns 8,59
